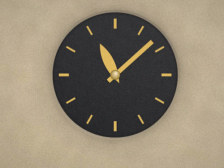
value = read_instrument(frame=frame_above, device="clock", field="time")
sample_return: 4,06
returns 11,08
